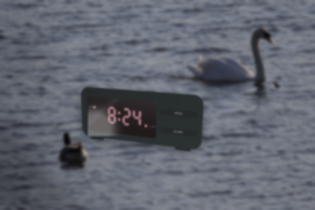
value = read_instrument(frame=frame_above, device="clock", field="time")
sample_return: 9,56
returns 8,24
